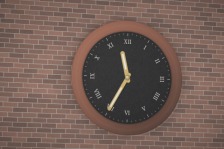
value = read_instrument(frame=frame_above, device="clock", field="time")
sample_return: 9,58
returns 11,35
